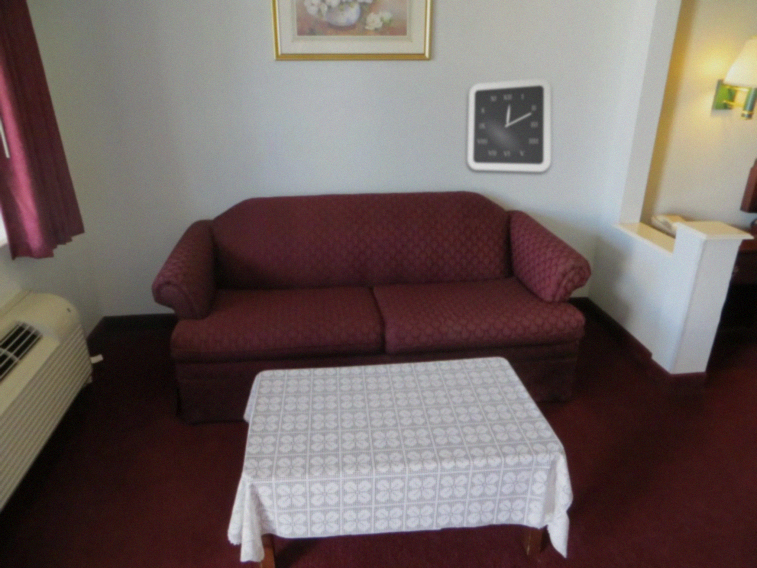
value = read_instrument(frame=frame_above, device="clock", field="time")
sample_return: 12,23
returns 12,11
